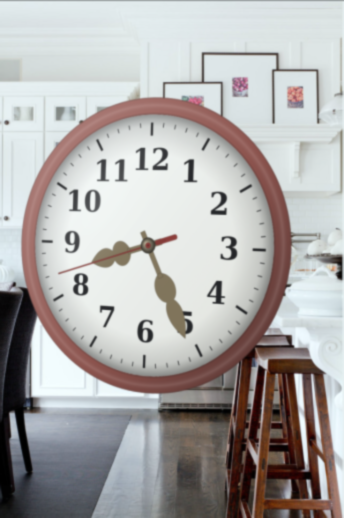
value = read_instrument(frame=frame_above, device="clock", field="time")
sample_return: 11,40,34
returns 8,25,42
